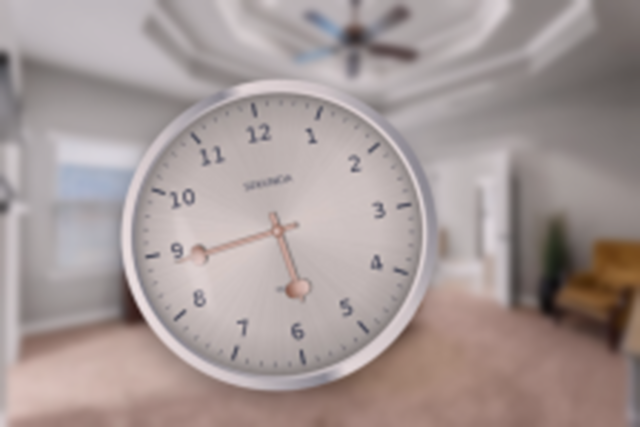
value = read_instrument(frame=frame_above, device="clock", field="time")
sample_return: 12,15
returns 5,44
